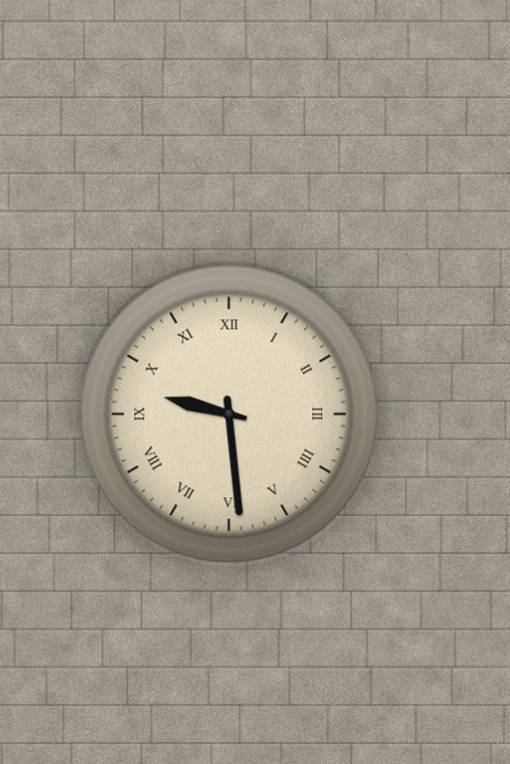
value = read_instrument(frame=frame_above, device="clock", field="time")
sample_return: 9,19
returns 9,29
